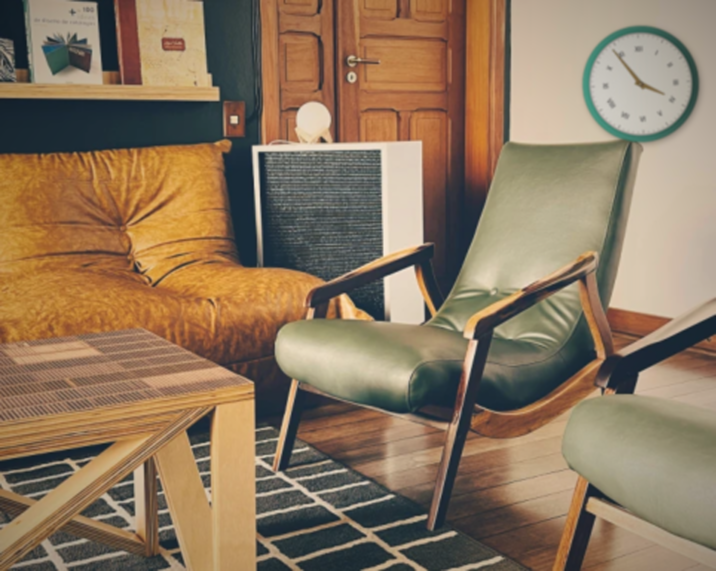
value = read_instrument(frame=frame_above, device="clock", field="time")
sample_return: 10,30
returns 3,54
